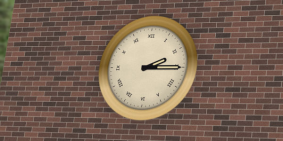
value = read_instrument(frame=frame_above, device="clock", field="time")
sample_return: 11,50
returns 2,15
